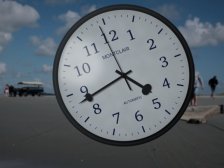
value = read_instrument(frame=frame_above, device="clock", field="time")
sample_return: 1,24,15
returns 4,42,59
